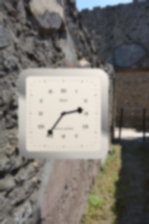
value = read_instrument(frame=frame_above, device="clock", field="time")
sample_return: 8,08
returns 2,36
